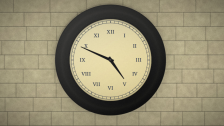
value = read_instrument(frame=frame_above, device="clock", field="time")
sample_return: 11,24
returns 4,49
